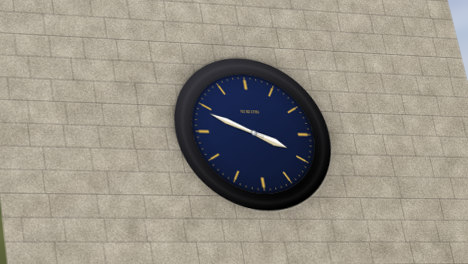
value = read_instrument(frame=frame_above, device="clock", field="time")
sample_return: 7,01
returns 3,49
